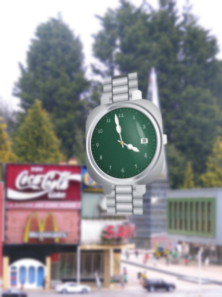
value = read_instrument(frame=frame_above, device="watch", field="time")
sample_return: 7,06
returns 3,58
